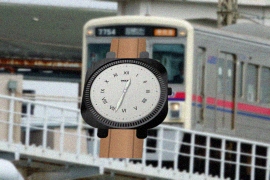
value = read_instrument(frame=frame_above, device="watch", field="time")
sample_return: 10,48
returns 12,33
